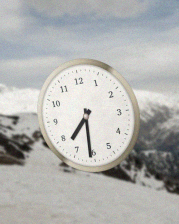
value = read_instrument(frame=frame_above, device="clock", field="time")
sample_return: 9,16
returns 7,31
